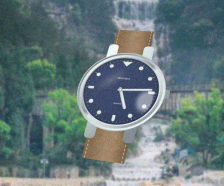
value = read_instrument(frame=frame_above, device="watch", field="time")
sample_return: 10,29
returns 5,14
